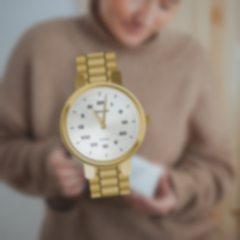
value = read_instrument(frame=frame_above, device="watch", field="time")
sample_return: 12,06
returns 11,02
